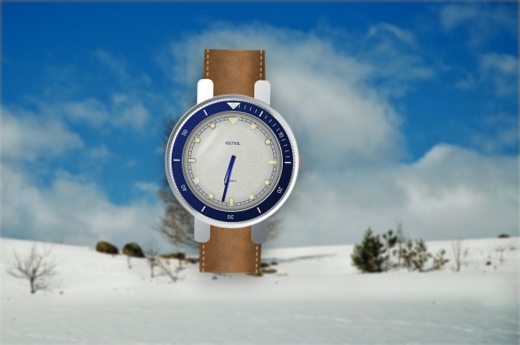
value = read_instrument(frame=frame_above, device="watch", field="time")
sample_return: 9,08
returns 6,32
